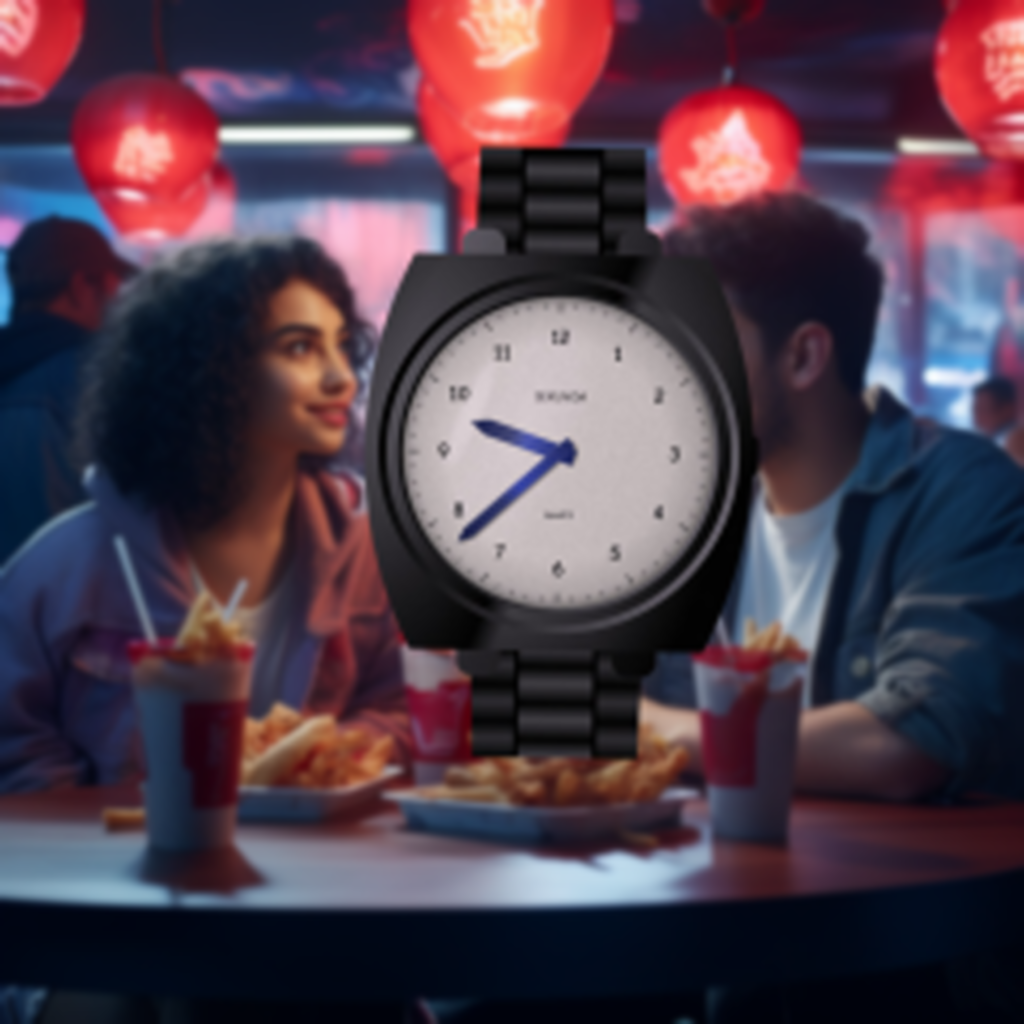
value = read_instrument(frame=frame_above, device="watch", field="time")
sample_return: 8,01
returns 9,38
